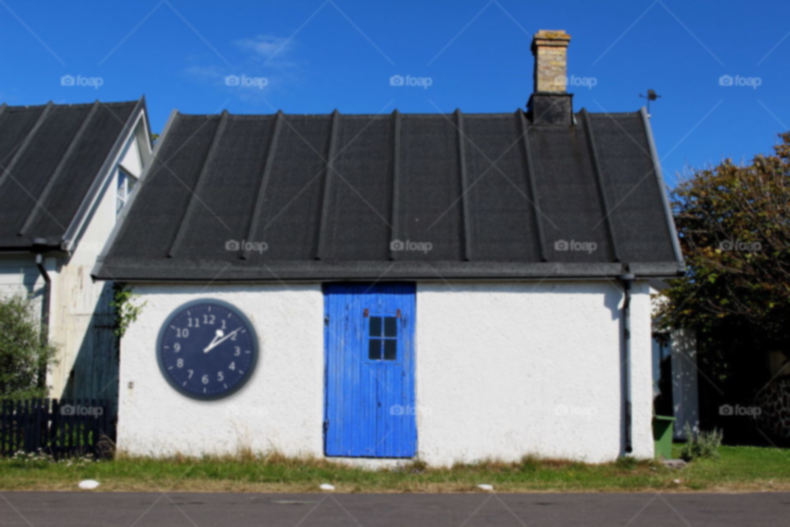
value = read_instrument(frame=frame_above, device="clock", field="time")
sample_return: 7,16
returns 1,09
